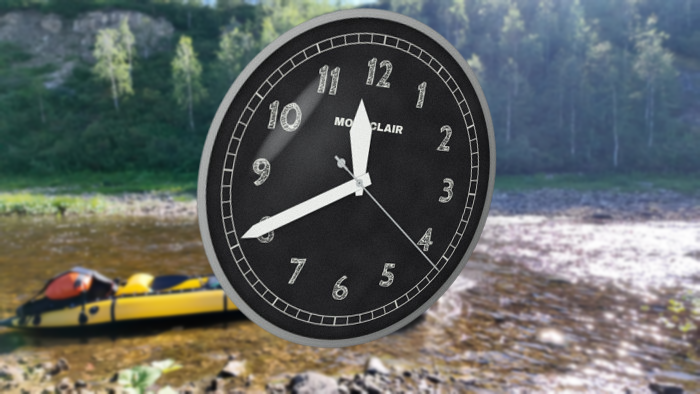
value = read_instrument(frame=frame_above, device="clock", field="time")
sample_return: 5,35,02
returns 11,40,21
